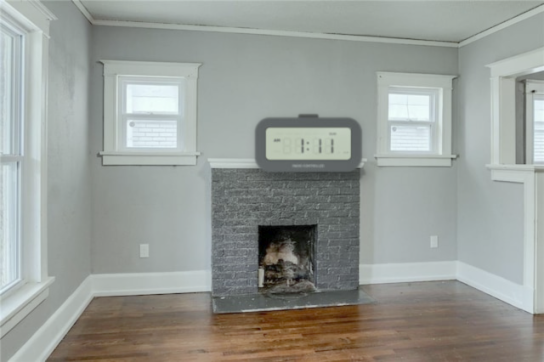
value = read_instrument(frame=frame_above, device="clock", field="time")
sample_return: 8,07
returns 1,11
